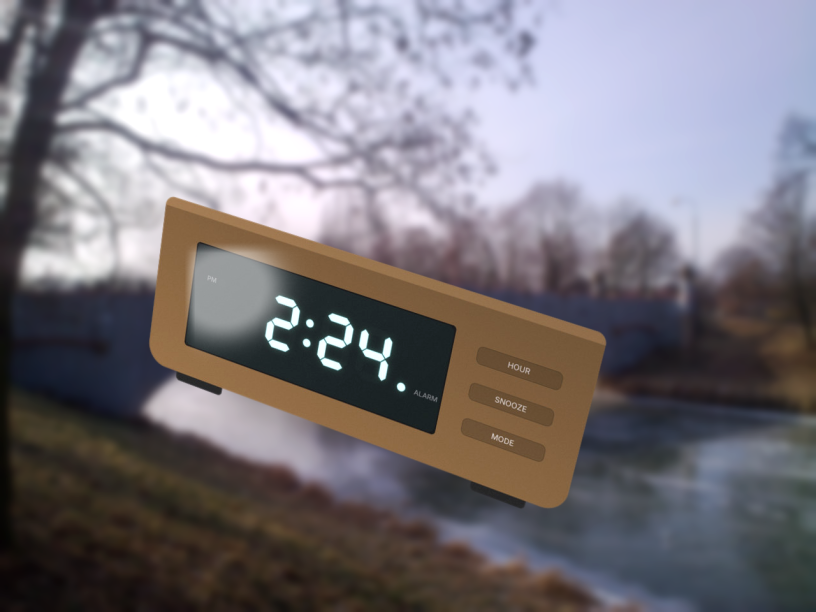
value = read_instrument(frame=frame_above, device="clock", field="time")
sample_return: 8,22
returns 2,24
